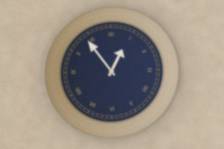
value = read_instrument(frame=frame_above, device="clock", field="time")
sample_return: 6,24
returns 12,54
